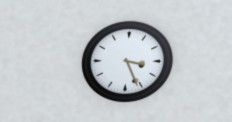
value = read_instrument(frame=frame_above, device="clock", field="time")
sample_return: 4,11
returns 3,26
